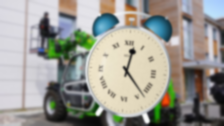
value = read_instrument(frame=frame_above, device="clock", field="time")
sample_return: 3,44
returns 12,23
